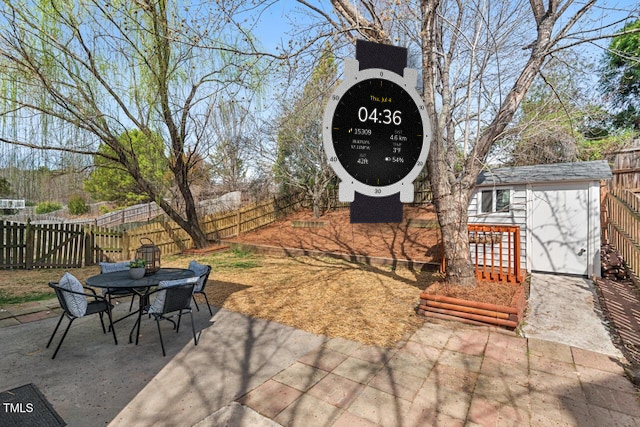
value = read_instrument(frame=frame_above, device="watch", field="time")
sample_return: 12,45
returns 4,36
